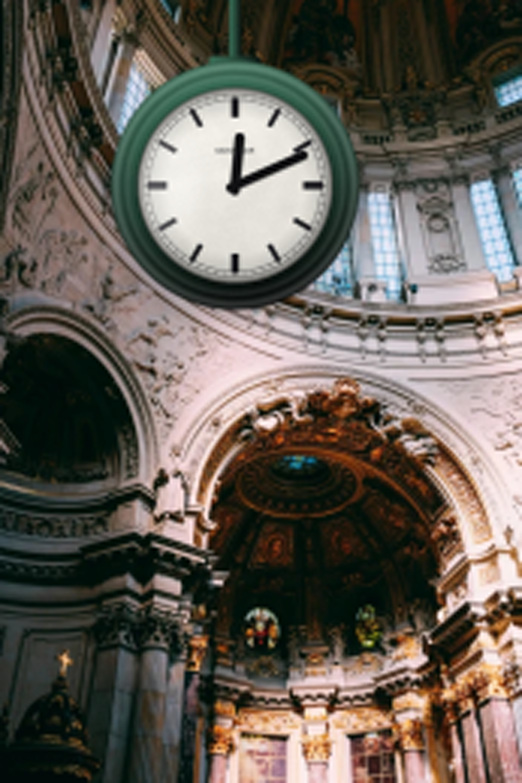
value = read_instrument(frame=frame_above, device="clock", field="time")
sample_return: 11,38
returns 12,11
